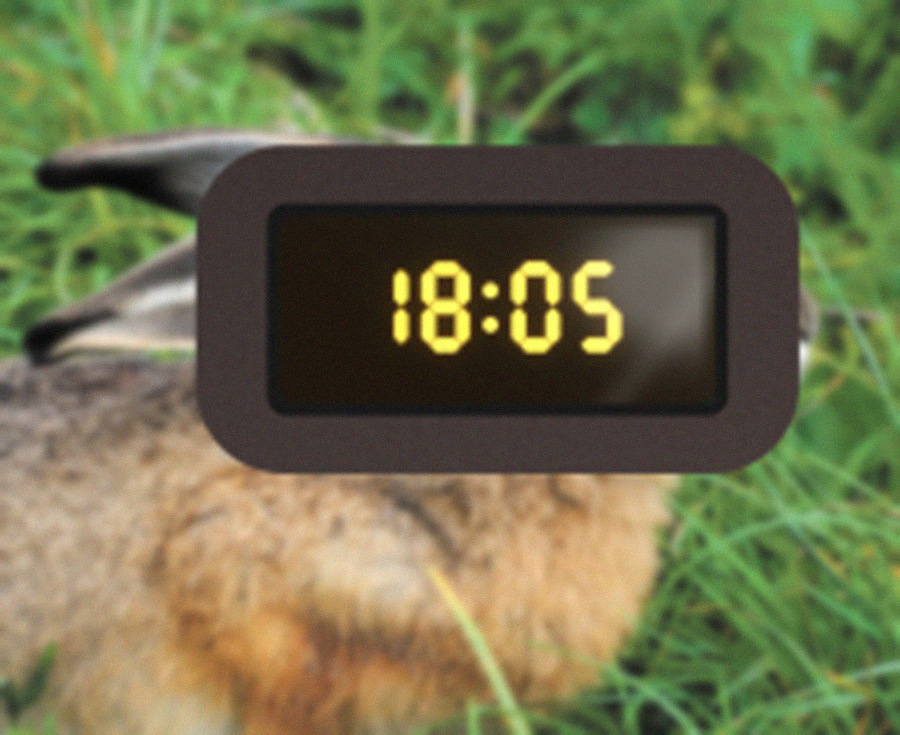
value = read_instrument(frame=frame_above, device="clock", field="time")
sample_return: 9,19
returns 18,05
